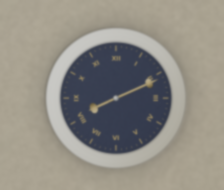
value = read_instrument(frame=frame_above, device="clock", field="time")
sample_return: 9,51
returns 8,11
